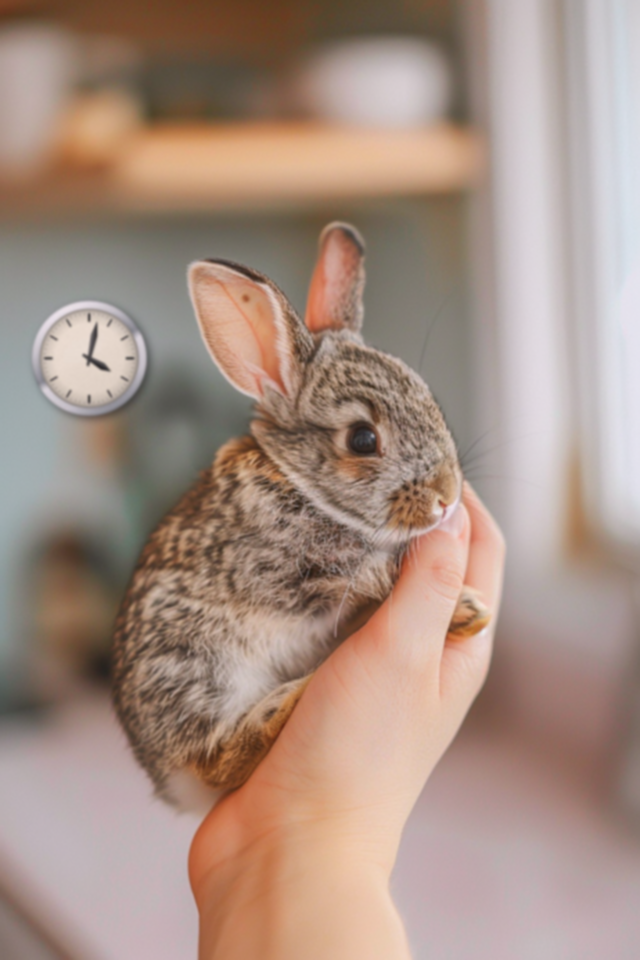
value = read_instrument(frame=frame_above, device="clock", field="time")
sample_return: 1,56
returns 4,02
